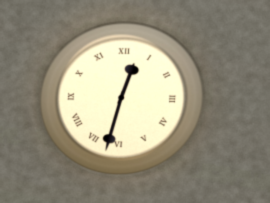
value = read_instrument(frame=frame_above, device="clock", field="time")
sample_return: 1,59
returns 12,32
